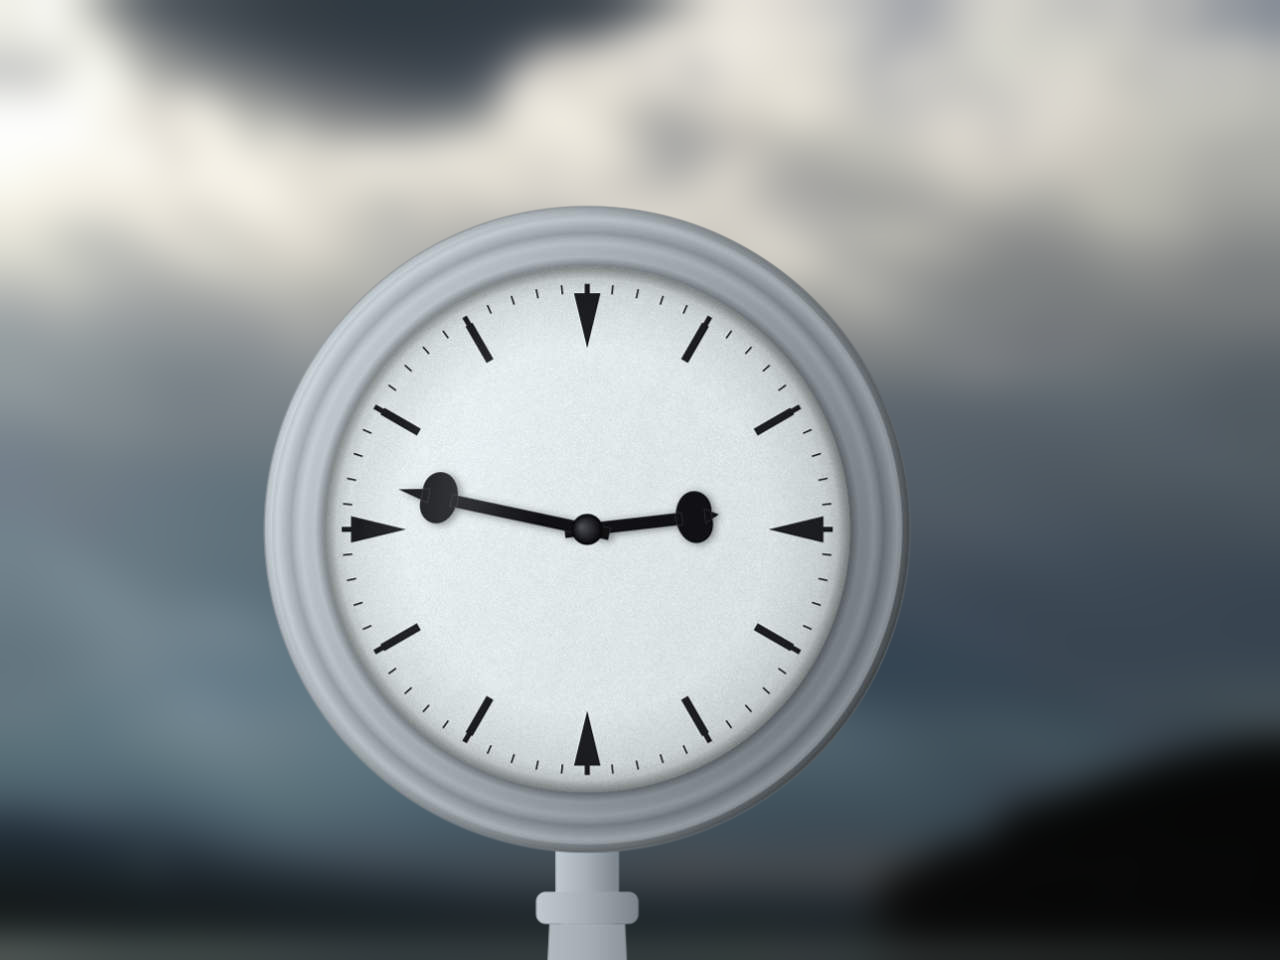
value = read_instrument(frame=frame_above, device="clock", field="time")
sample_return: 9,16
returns 2,47
